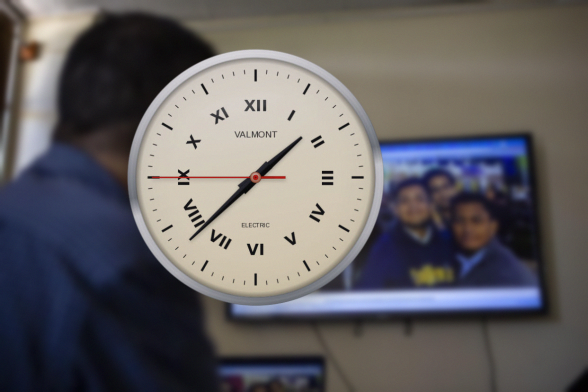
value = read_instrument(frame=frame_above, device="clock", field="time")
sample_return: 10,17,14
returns 1,37,45
